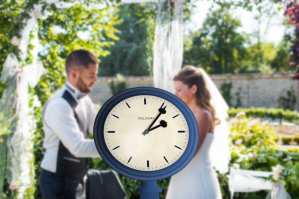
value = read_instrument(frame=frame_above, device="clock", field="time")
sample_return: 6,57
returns 2,06
